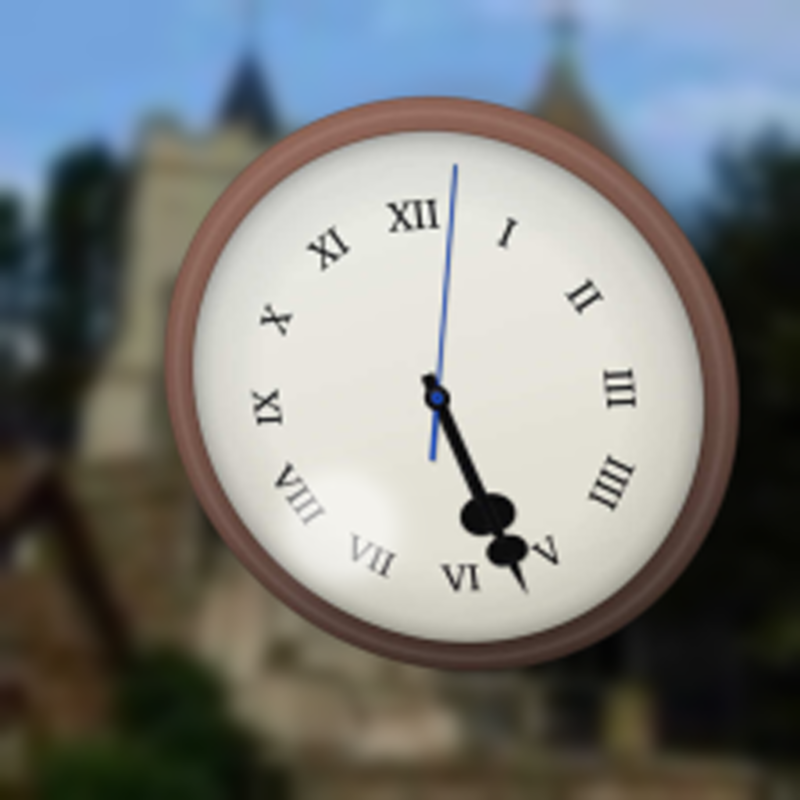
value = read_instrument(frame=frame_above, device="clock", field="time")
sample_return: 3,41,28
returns 5,27,02
